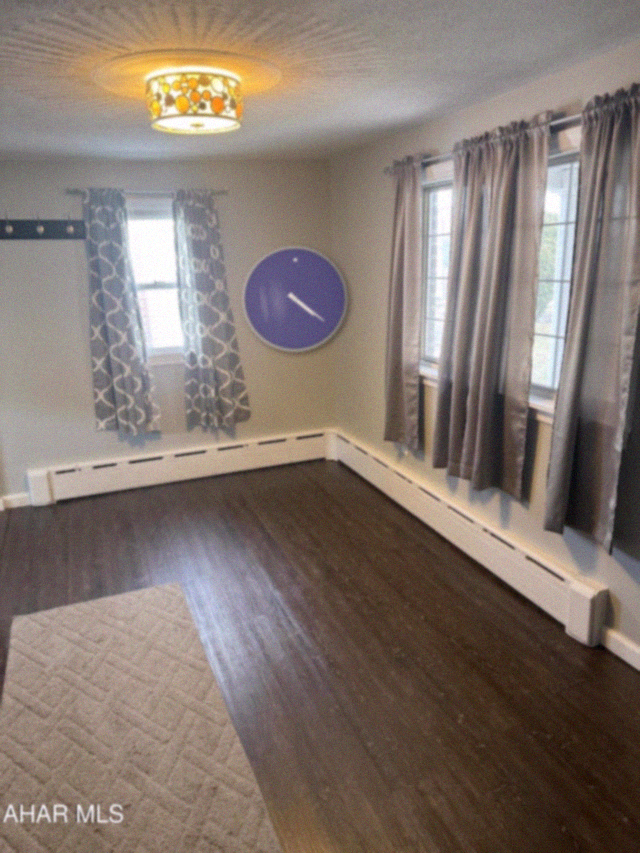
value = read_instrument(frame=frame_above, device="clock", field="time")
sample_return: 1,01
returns 4,21
